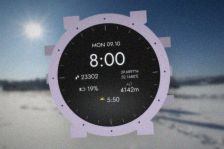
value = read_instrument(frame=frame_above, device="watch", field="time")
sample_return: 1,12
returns 8,00
